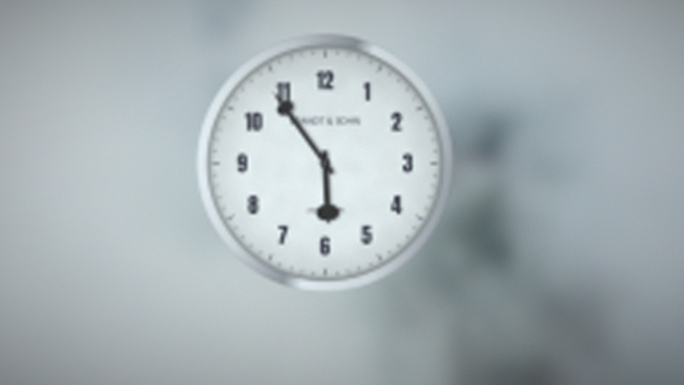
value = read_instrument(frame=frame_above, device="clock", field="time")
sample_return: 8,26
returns 5,54
